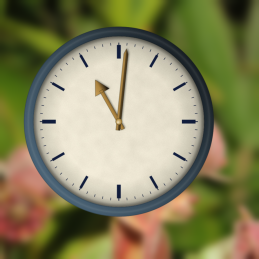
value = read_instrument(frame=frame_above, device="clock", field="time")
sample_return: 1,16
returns 11,01
